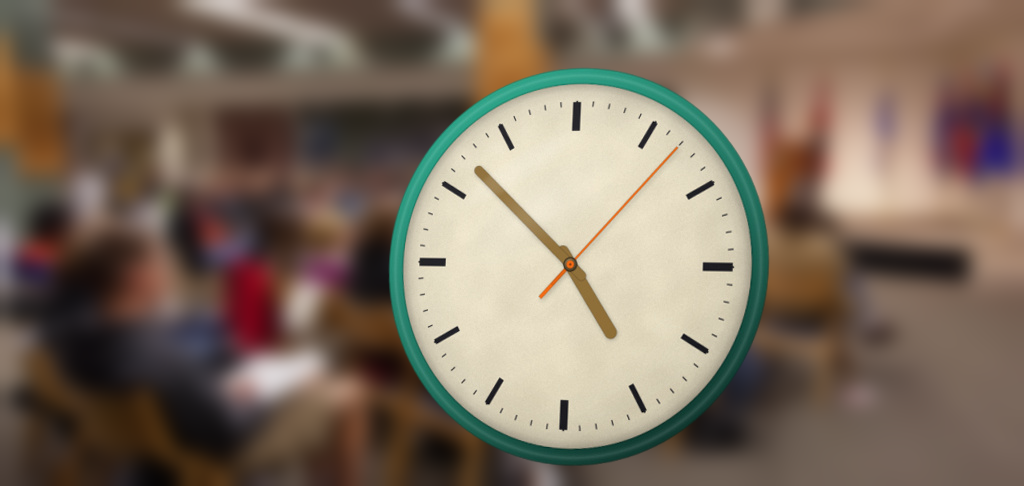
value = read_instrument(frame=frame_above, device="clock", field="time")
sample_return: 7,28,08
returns 4,52,07
